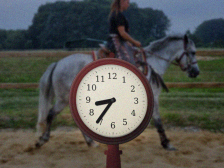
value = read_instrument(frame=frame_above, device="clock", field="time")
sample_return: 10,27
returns 8,36
